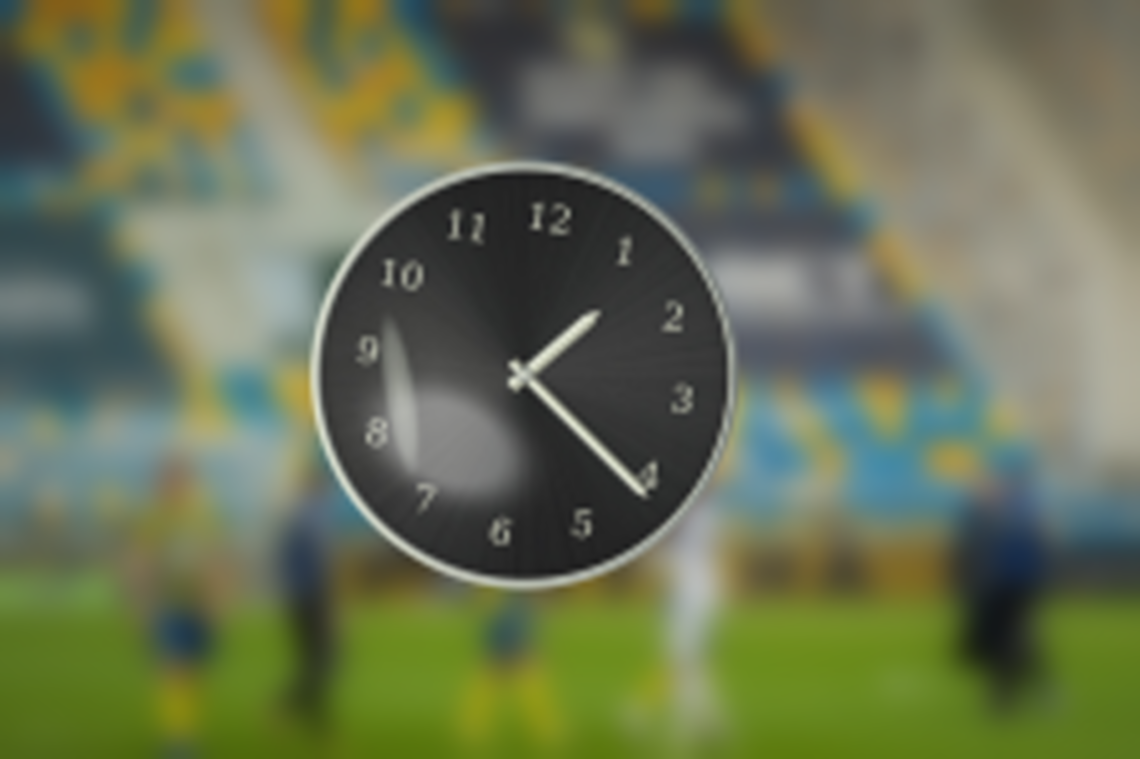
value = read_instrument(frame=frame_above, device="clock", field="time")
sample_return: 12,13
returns 1,21
